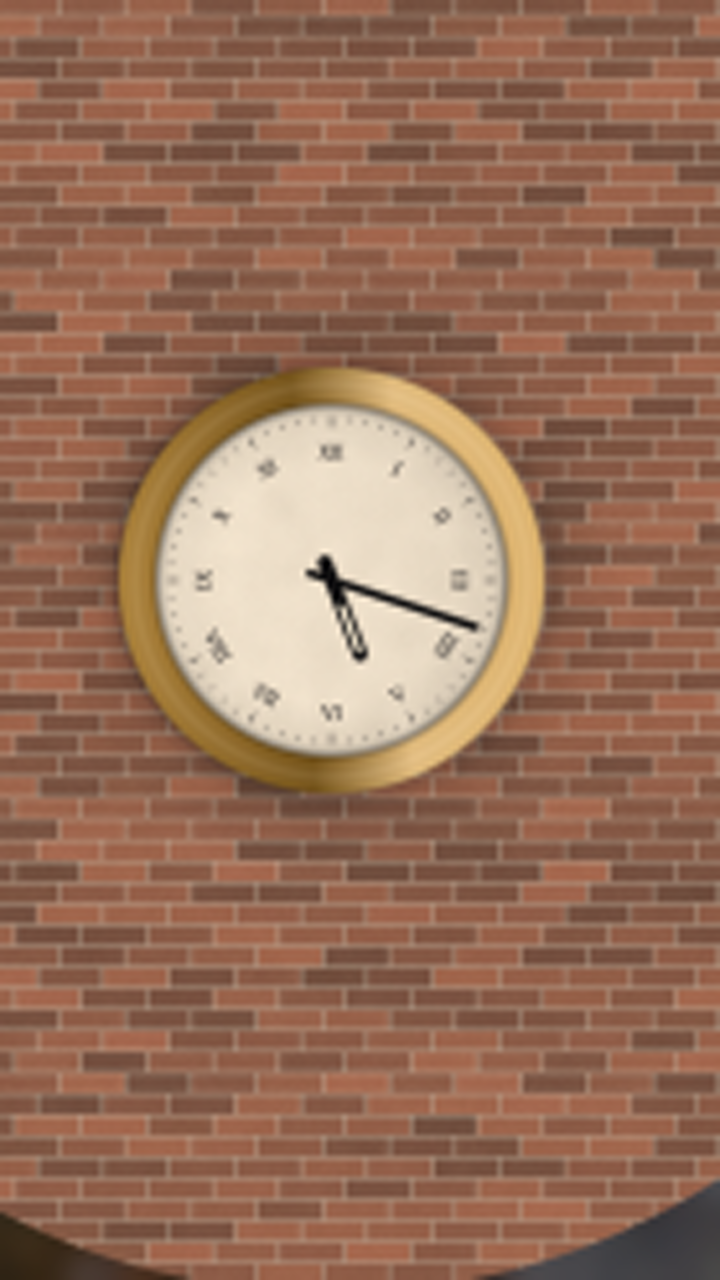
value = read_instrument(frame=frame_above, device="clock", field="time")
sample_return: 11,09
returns 5,18
